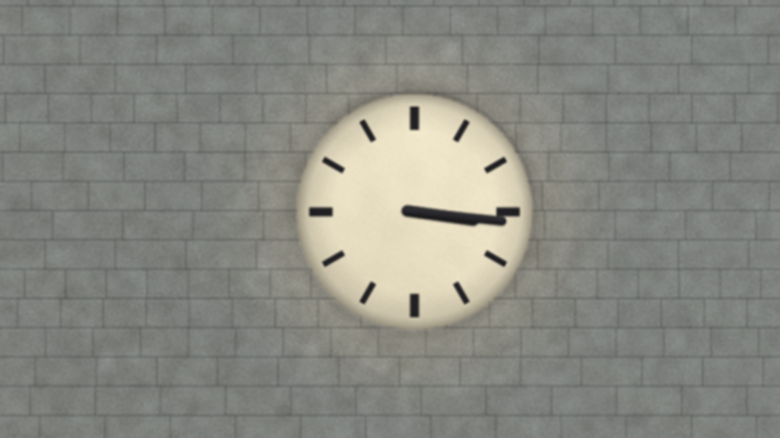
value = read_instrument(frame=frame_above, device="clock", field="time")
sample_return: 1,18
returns 3,16
